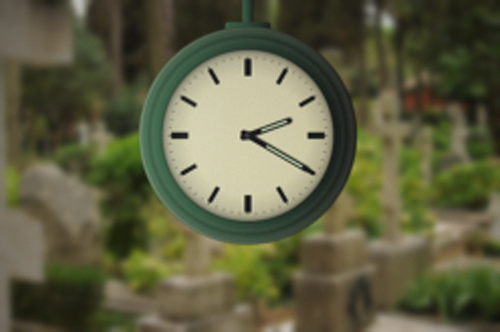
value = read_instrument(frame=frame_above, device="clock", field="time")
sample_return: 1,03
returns 2,20
